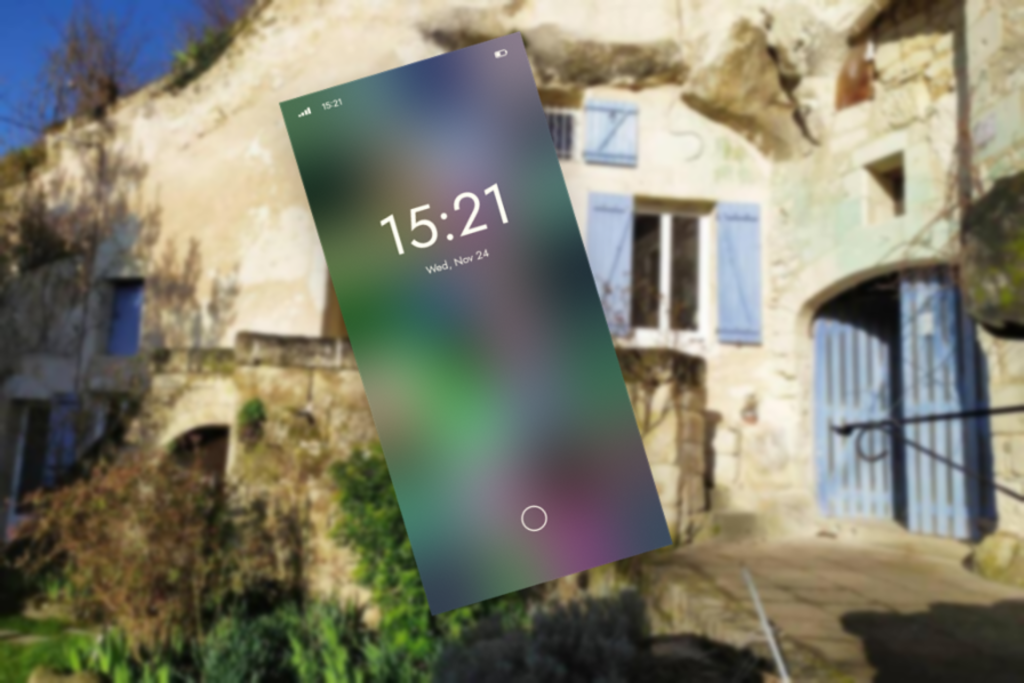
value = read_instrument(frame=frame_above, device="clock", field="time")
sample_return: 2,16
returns 15,21
